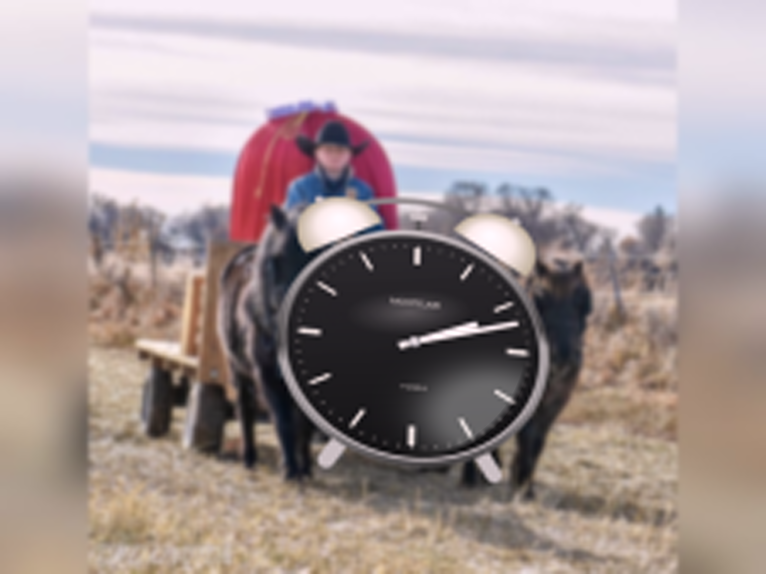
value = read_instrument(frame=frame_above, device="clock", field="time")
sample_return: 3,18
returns 2,12
